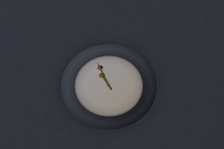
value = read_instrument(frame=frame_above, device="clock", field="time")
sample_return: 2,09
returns 10,56
